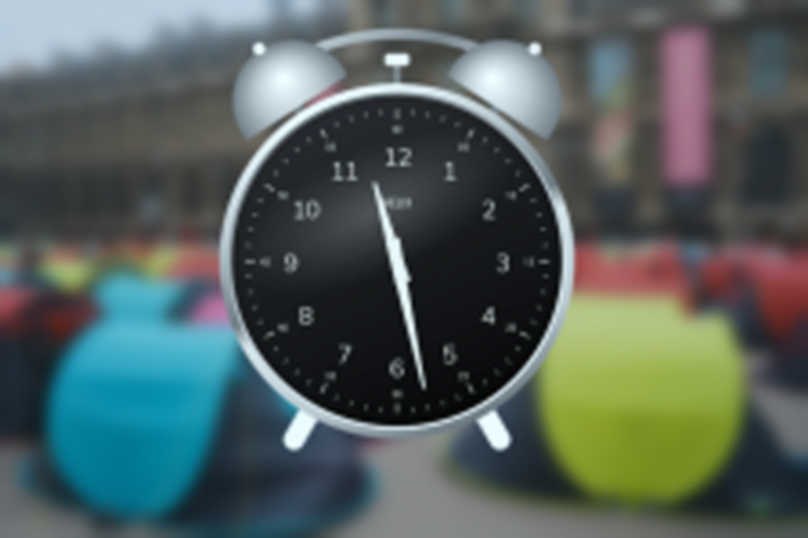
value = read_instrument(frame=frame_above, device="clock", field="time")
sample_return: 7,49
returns 11,28
